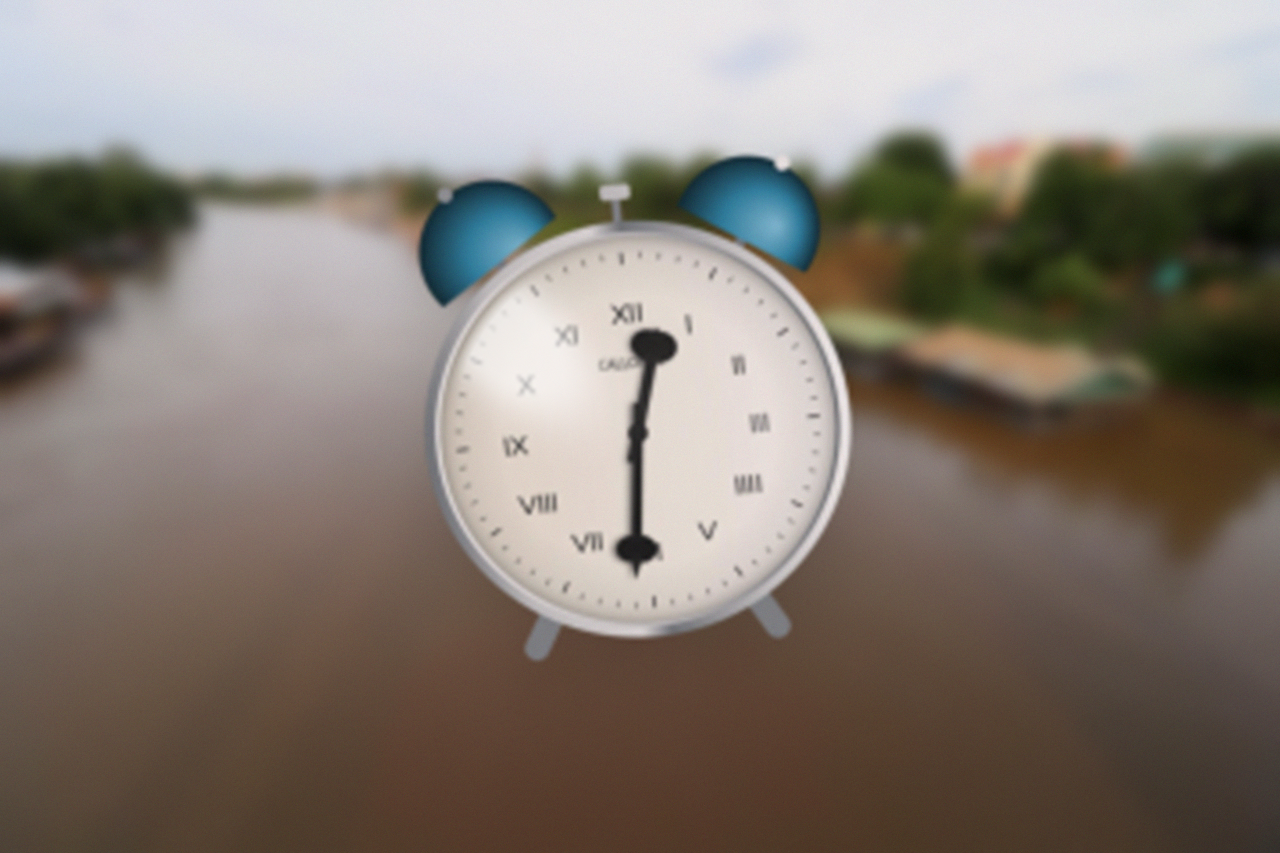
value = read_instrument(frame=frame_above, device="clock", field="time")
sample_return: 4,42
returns 12,31
